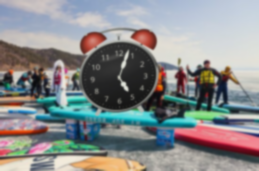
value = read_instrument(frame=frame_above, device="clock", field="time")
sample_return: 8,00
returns 5,03
